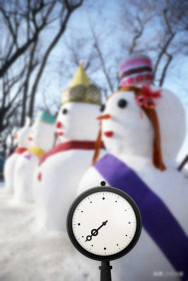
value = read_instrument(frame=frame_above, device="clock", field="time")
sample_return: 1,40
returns 7,38
